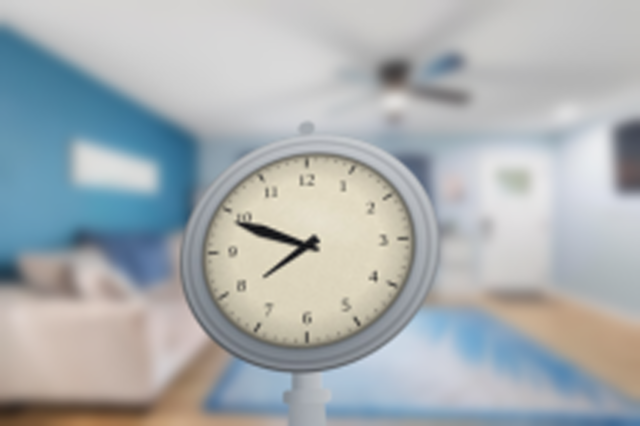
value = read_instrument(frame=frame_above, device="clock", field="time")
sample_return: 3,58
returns 7,49
